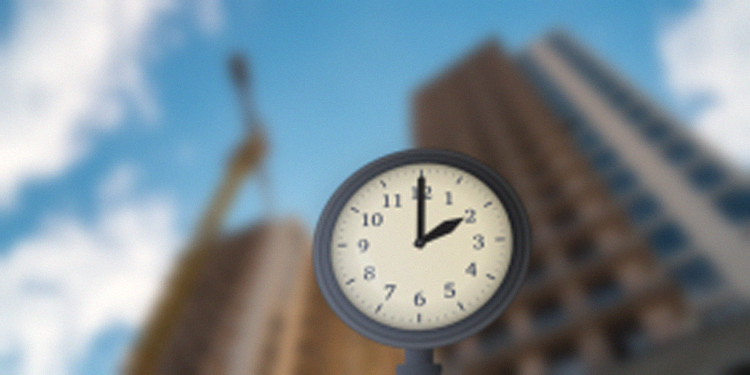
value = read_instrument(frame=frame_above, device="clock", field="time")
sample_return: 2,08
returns 2,00
